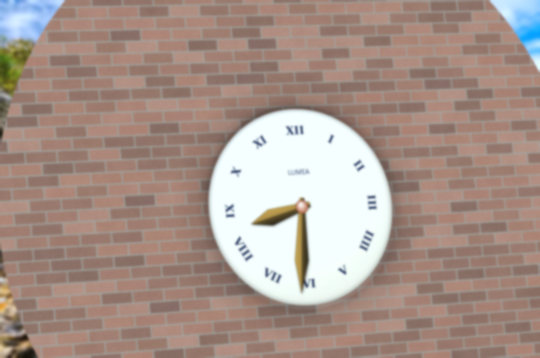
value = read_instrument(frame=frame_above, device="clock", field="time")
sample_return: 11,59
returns 8,31
